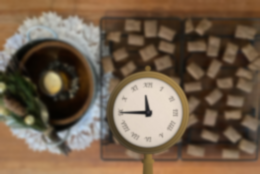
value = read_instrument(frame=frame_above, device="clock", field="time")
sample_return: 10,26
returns 11,45
